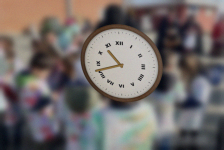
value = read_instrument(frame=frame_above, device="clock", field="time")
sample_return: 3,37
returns 10,42
